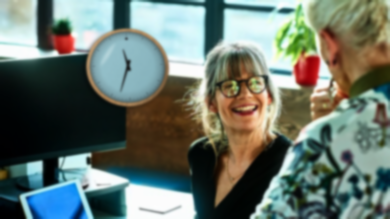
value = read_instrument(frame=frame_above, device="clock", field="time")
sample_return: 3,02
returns 11,33
